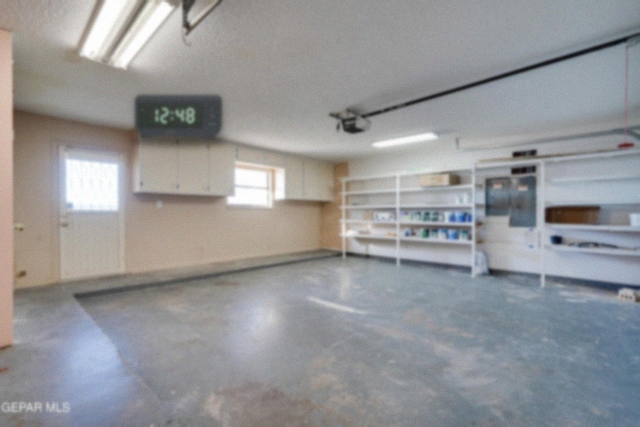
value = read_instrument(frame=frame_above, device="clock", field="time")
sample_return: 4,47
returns 12,48
